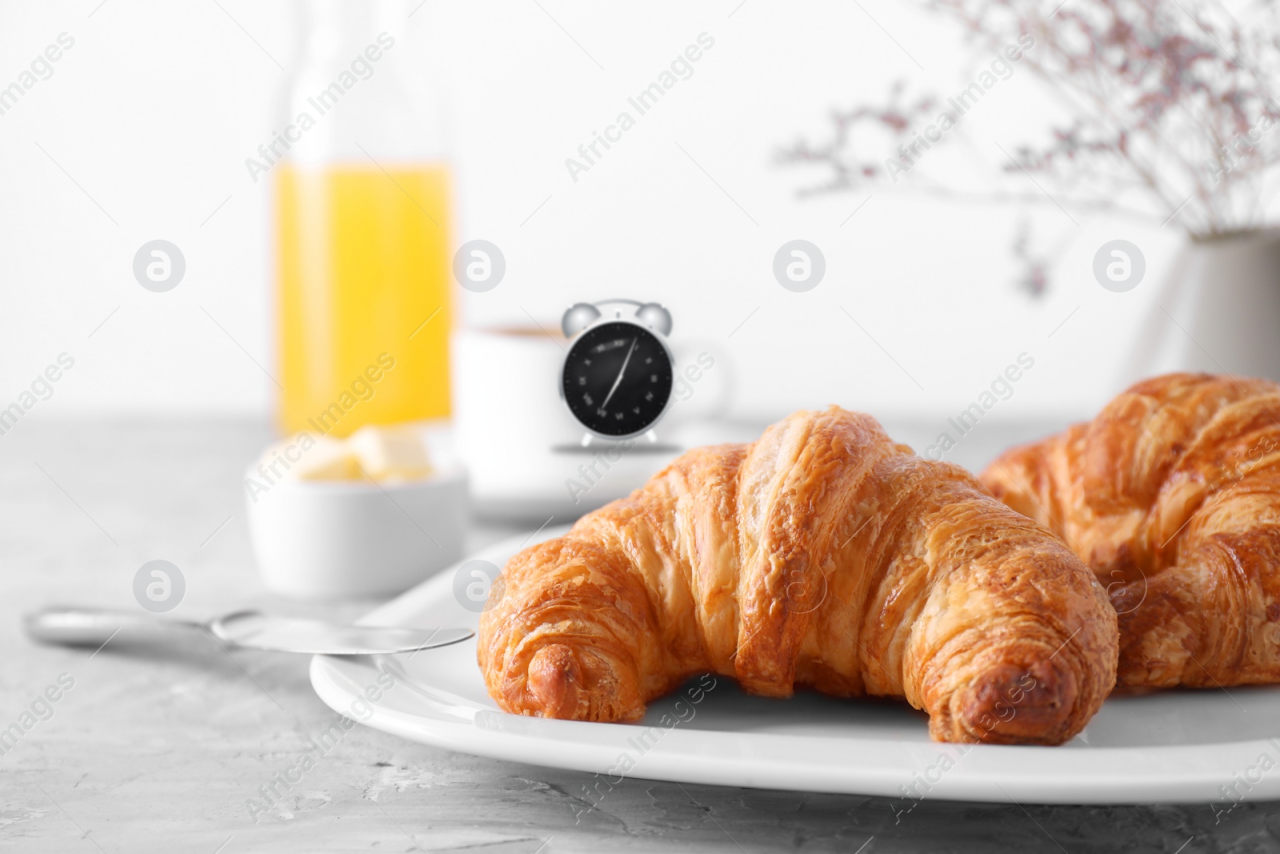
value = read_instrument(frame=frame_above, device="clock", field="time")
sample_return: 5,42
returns 7,04
